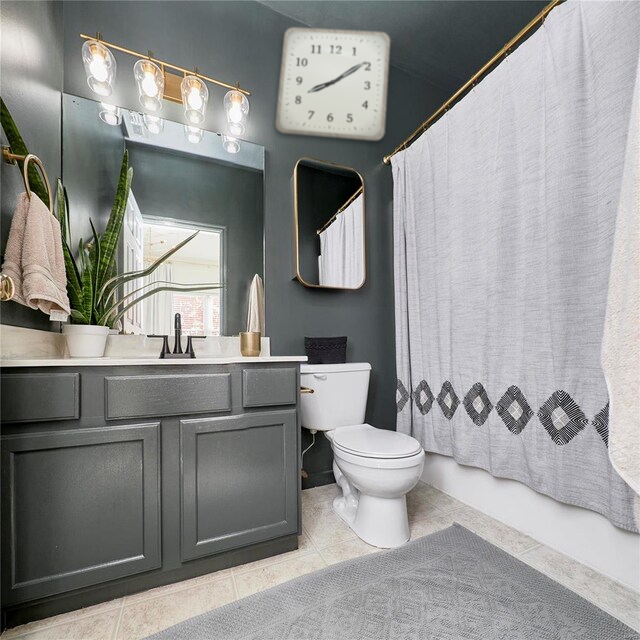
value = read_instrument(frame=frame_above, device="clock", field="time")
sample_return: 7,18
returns 8,09
